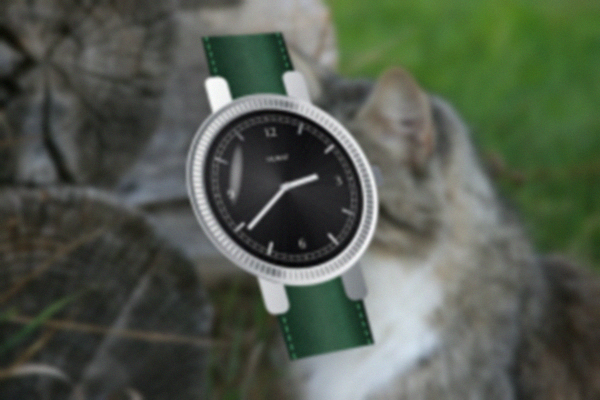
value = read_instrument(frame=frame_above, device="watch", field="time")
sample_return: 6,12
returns 2,39
